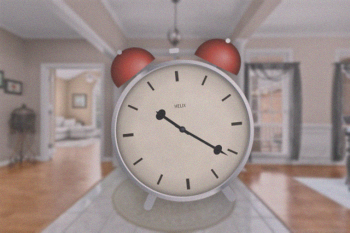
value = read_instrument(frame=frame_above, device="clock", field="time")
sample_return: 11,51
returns 10,21
